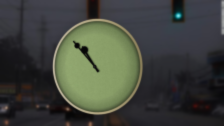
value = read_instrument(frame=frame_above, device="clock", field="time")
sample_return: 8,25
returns 10,53
